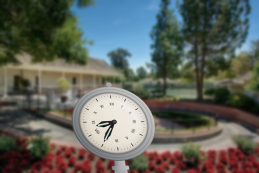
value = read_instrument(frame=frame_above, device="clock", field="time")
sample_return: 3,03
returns 8,35
